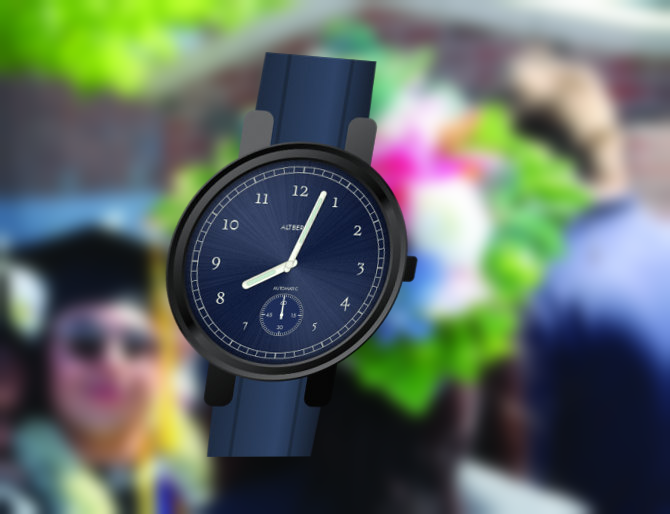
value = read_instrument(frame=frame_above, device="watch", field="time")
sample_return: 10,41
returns 8,03
